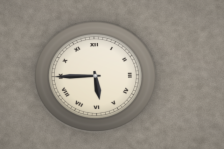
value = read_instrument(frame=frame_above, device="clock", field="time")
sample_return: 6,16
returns 5,45
